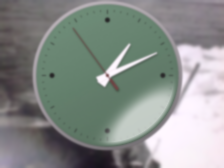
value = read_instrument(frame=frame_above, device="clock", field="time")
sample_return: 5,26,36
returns 1,10,54
